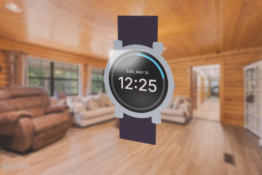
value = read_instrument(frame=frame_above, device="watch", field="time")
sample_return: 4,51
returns 12,25
